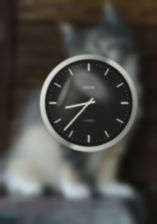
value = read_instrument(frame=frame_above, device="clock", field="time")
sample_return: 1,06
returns 8,37
